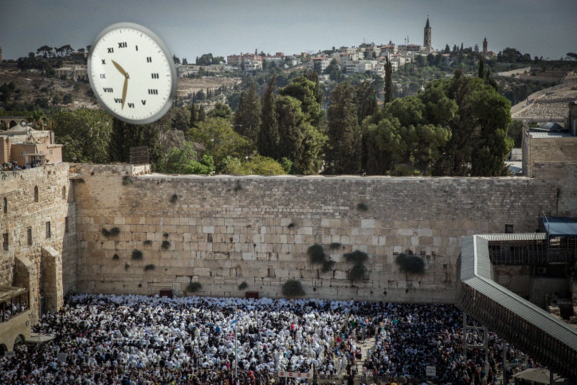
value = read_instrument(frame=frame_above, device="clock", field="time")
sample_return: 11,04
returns 10,33
